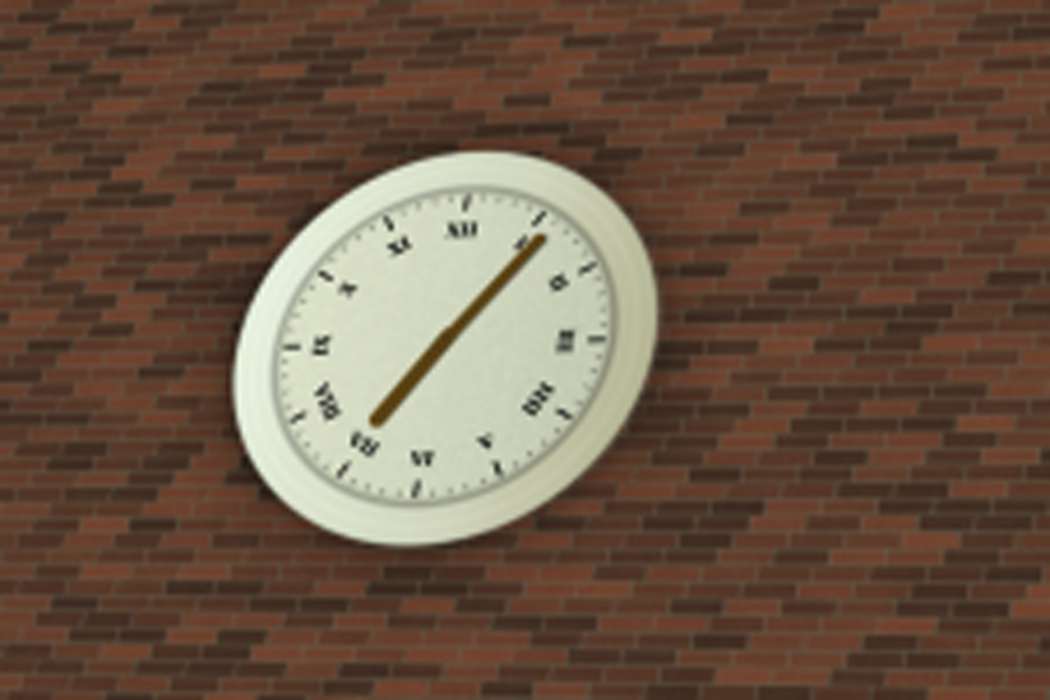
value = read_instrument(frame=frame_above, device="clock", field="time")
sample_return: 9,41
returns 7,06
